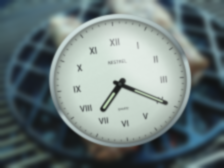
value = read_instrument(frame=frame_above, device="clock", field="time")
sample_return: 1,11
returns 7,20
